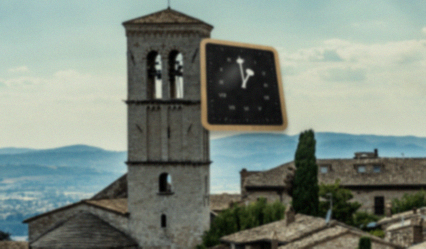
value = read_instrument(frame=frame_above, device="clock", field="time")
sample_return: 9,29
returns 12,59
